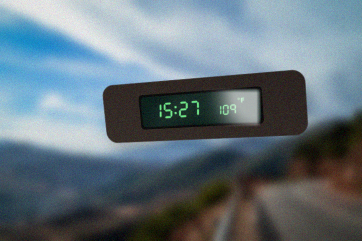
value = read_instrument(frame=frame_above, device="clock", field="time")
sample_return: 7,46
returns 15,27
